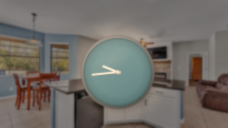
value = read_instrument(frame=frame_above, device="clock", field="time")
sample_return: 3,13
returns 9,44
